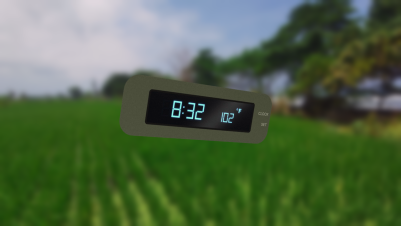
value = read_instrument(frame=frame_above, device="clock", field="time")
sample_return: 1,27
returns 8,32
